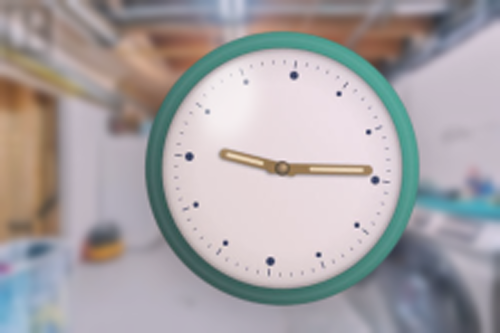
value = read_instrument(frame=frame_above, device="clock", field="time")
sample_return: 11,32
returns 9,14
